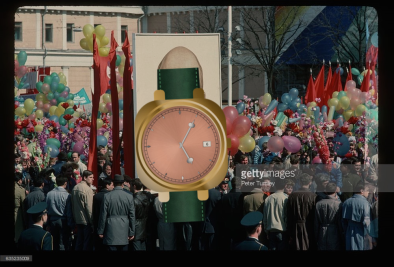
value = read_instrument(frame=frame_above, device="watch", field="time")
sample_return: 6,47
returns 5,05
